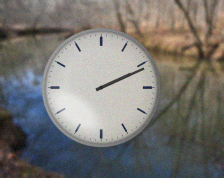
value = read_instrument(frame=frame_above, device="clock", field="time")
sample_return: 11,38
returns 2,11
